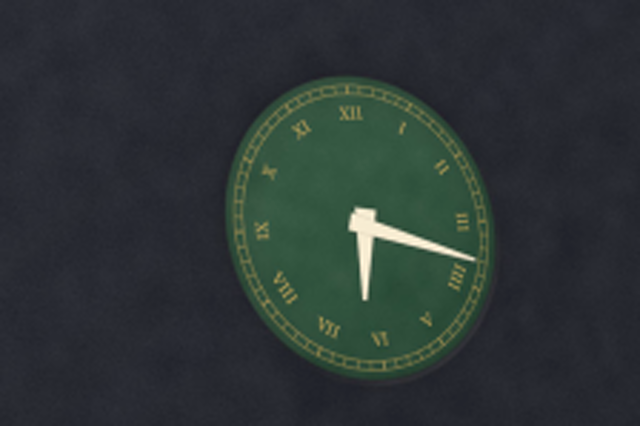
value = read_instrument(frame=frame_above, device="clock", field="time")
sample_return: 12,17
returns 6,18
